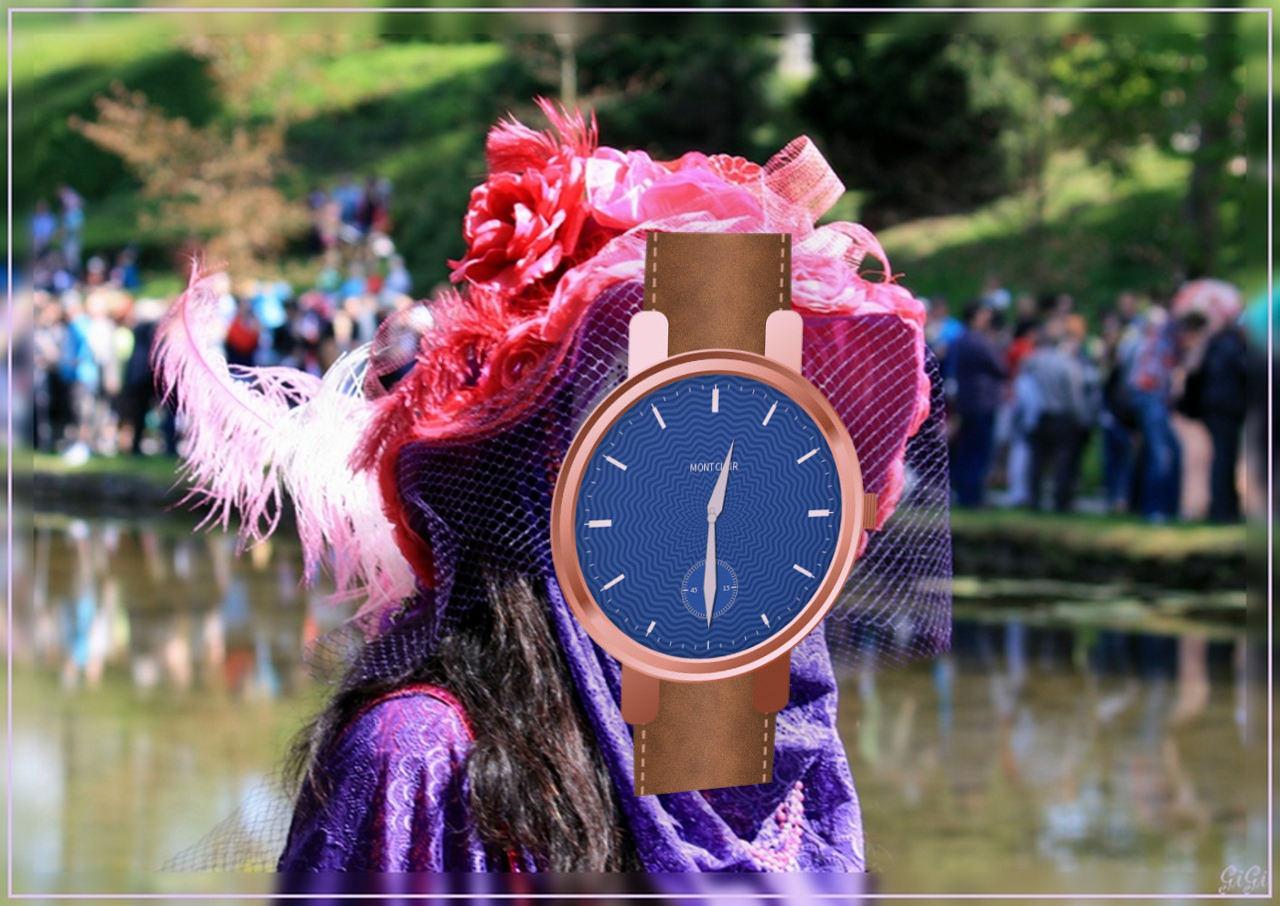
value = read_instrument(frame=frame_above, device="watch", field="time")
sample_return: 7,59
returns 12,30
